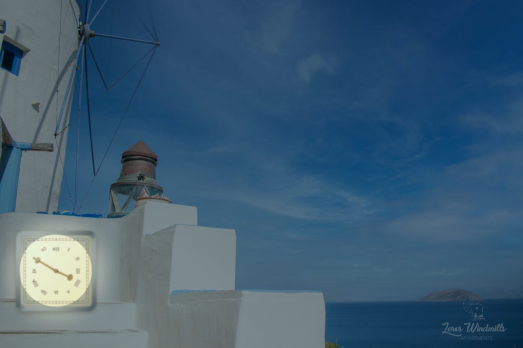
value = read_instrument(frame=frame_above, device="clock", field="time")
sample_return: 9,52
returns 3,50
